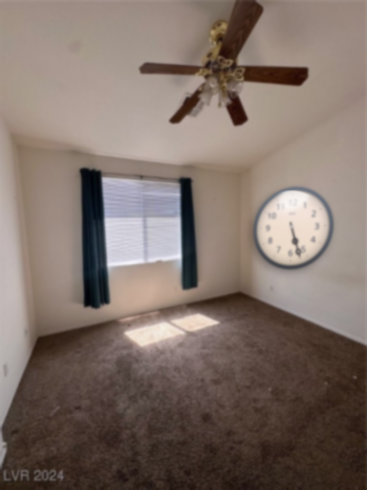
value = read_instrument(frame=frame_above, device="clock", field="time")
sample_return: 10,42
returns 5,27
